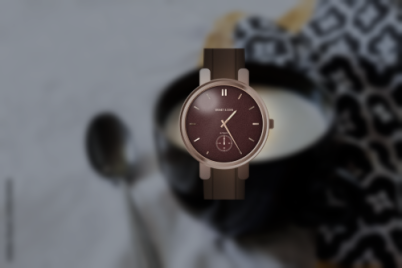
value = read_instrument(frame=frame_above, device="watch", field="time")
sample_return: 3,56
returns 1,25
